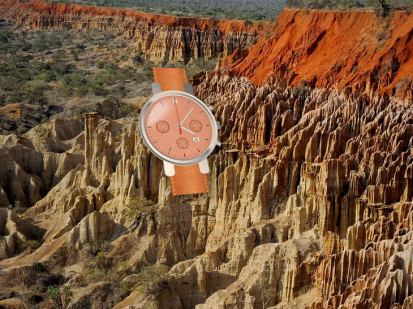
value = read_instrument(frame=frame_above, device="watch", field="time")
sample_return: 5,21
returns 4,07
